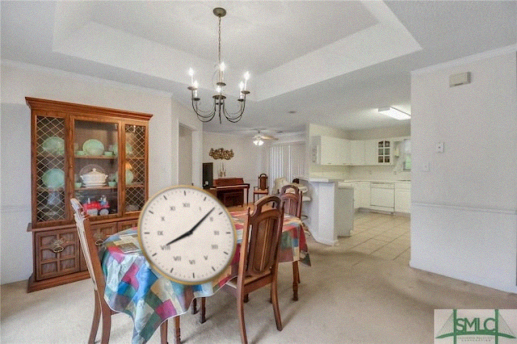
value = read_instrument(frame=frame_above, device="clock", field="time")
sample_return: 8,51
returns 8,08
